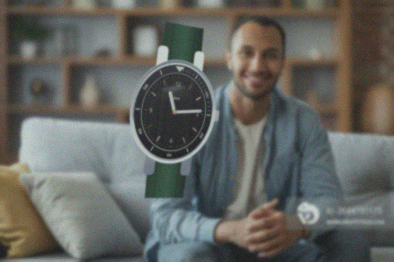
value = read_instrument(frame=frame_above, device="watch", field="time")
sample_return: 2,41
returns 11,14
